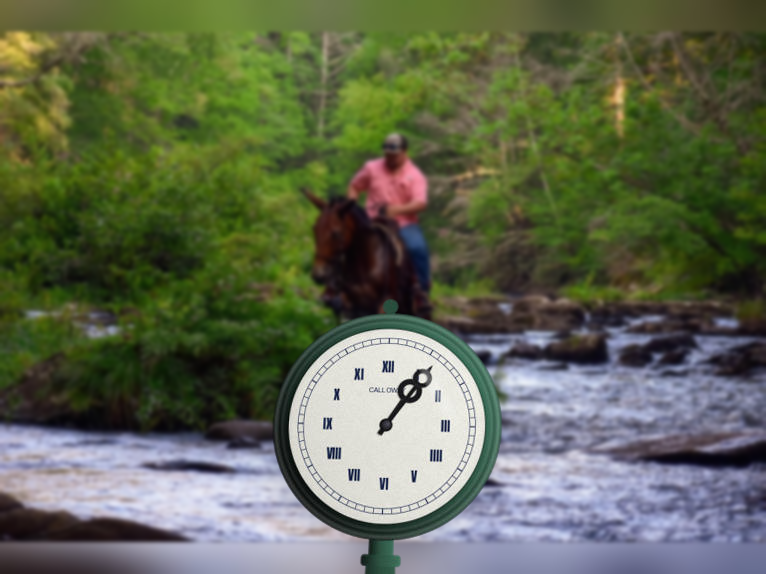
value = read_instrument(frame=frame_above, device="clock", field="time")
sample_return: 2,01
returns 1,06
